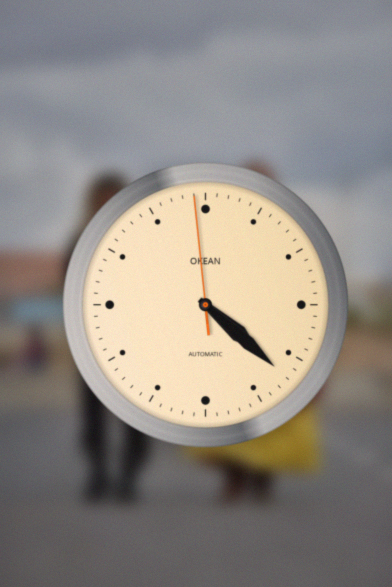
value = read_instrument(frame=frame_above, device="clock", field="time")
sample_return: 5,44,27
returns 4,21,59
